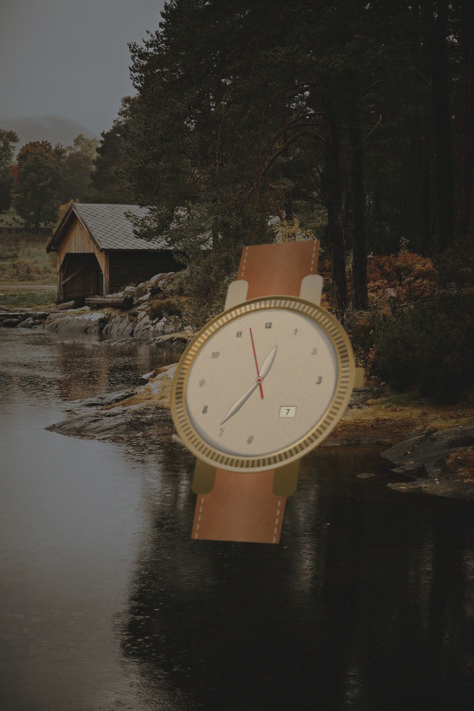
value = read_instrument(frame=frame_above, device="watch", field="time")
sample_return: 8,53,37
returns 12,35,57
